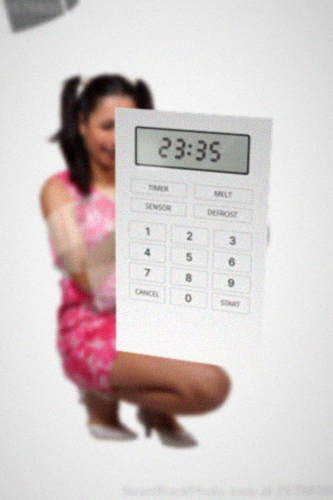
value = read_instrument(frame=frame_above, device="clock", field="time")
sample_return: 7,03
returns 23,35
